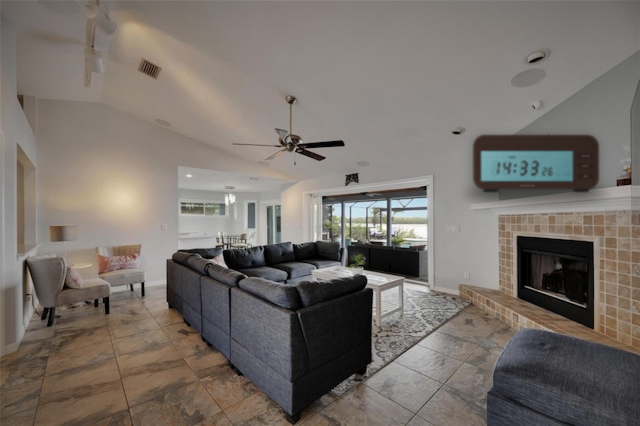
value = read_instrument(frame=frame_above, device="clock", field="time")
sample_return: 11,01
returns 14,33
